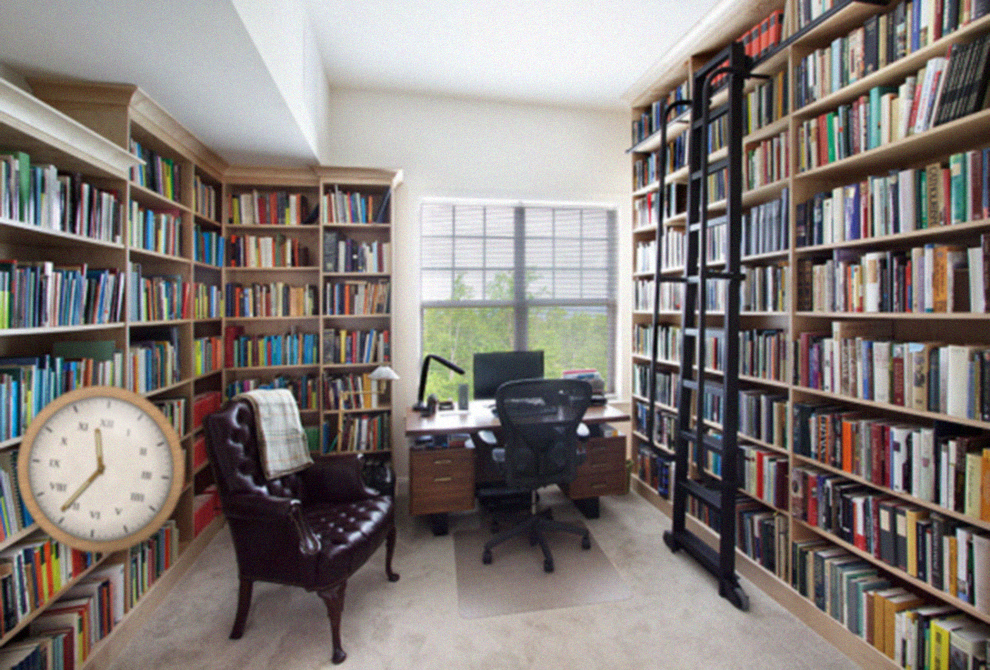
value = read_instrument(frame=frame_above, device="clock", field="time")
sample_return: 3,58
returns 11,36
